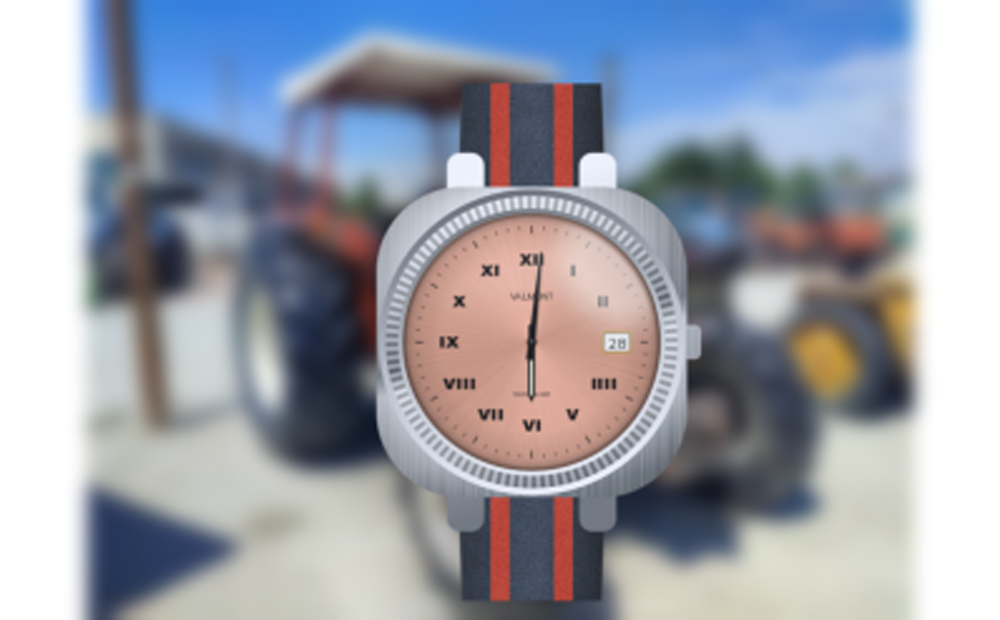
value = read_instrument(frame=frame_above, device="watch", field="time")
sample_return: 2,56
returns 6,01
